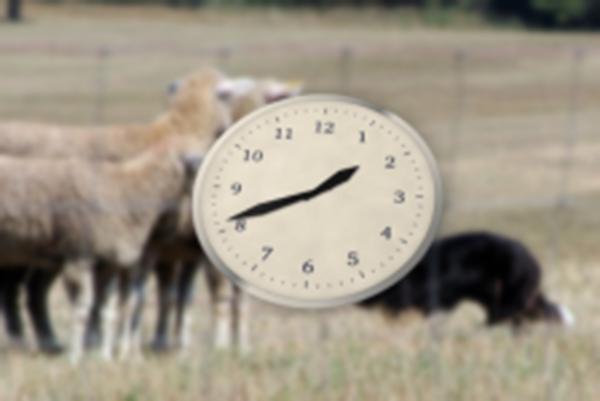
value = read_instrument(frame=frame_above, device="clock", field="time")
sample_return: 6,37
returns 1,41
